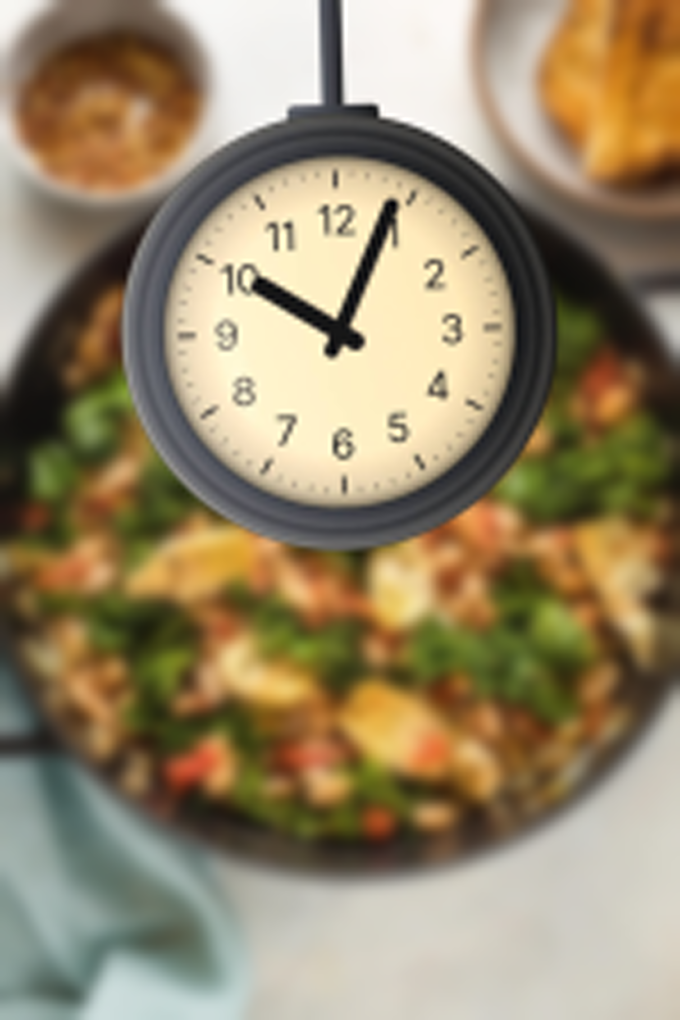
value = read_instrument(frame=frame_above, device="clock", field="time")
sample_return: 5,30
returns 10,04
